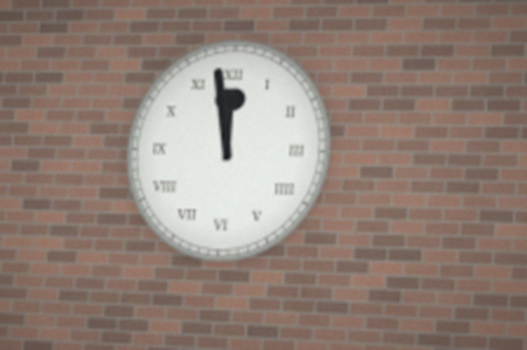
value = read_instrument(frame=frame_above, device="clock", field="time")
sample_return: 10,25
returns 11,58
